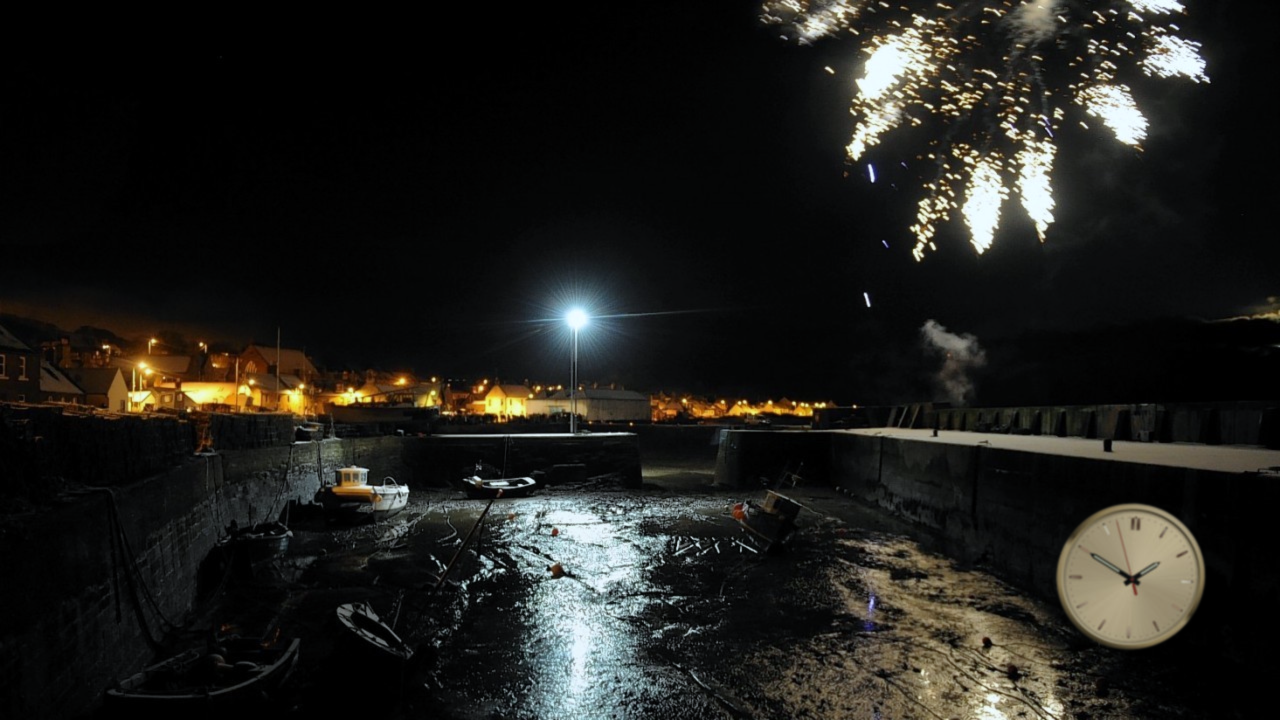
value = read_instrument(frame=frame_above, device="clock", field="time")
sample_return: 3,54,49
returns 1,49,57
